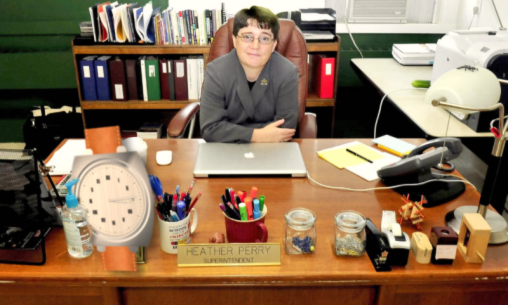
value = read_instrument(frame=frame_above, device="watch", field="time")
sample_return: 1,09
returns 3,14
